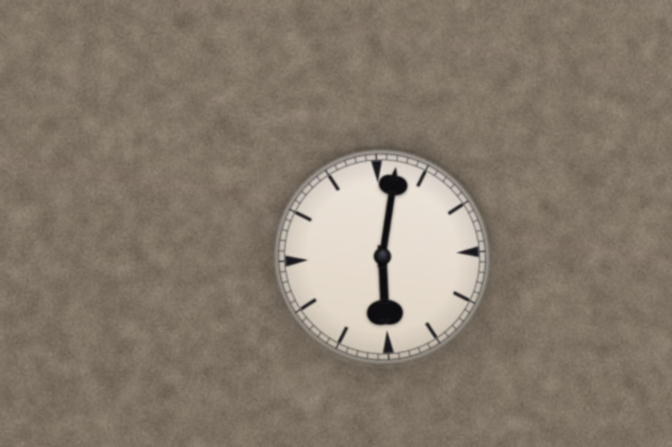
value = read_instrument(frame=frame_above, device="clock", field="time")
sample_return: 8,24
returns 6,02
